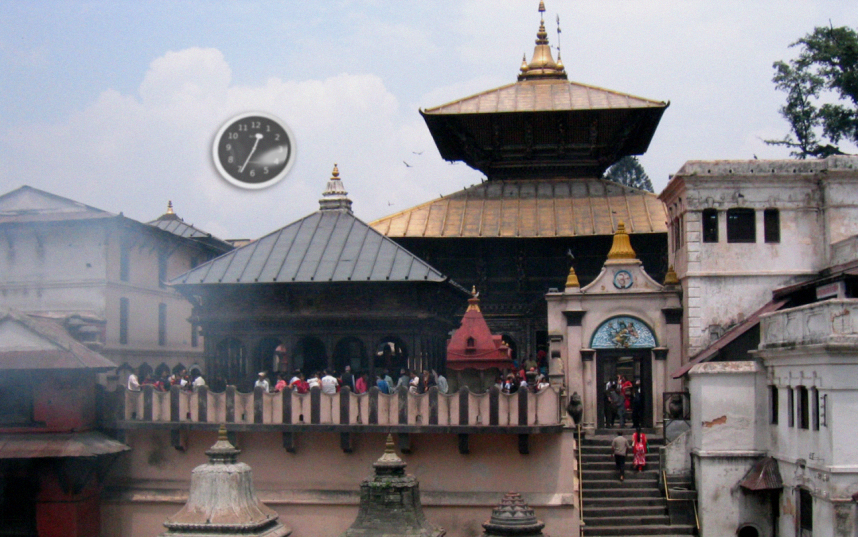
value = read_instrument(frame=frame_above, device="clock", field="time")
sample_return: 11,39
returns 12,34
